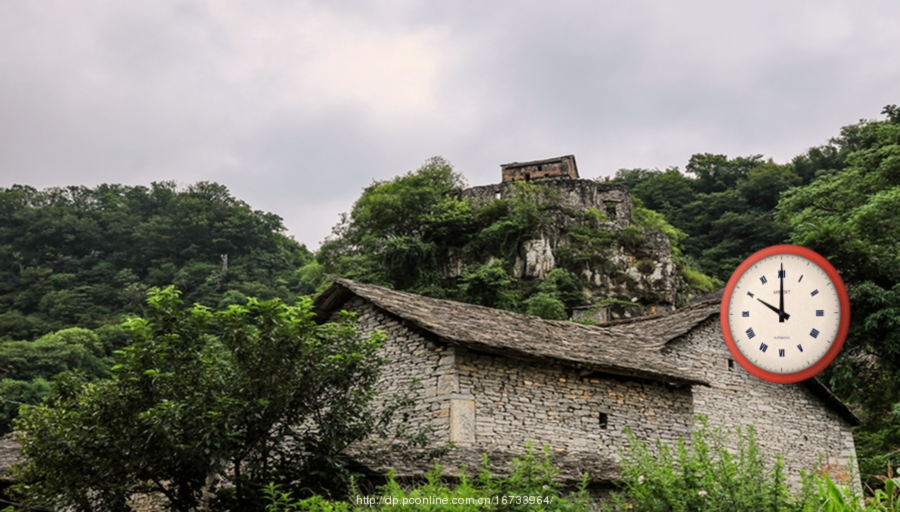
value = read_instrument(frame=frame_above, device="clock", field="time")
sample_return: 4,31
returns 10,00
